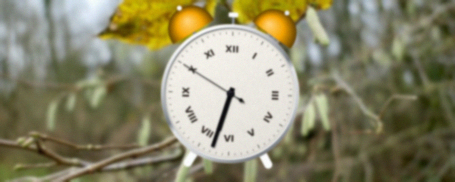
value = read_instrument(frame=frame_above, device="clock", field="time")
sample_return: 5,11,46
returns 6,32,50
